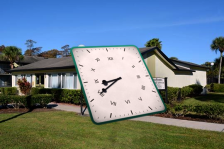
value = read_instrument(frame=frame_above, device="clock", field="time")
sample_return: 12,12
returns 8,40
